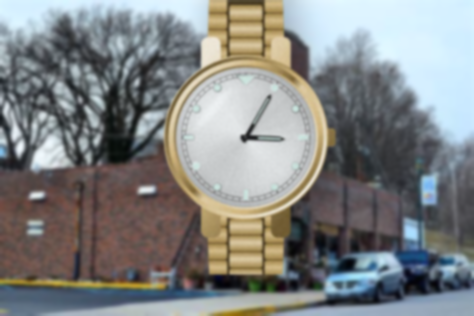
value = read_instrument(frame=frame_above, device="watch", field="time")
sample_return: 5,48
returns 3,05
